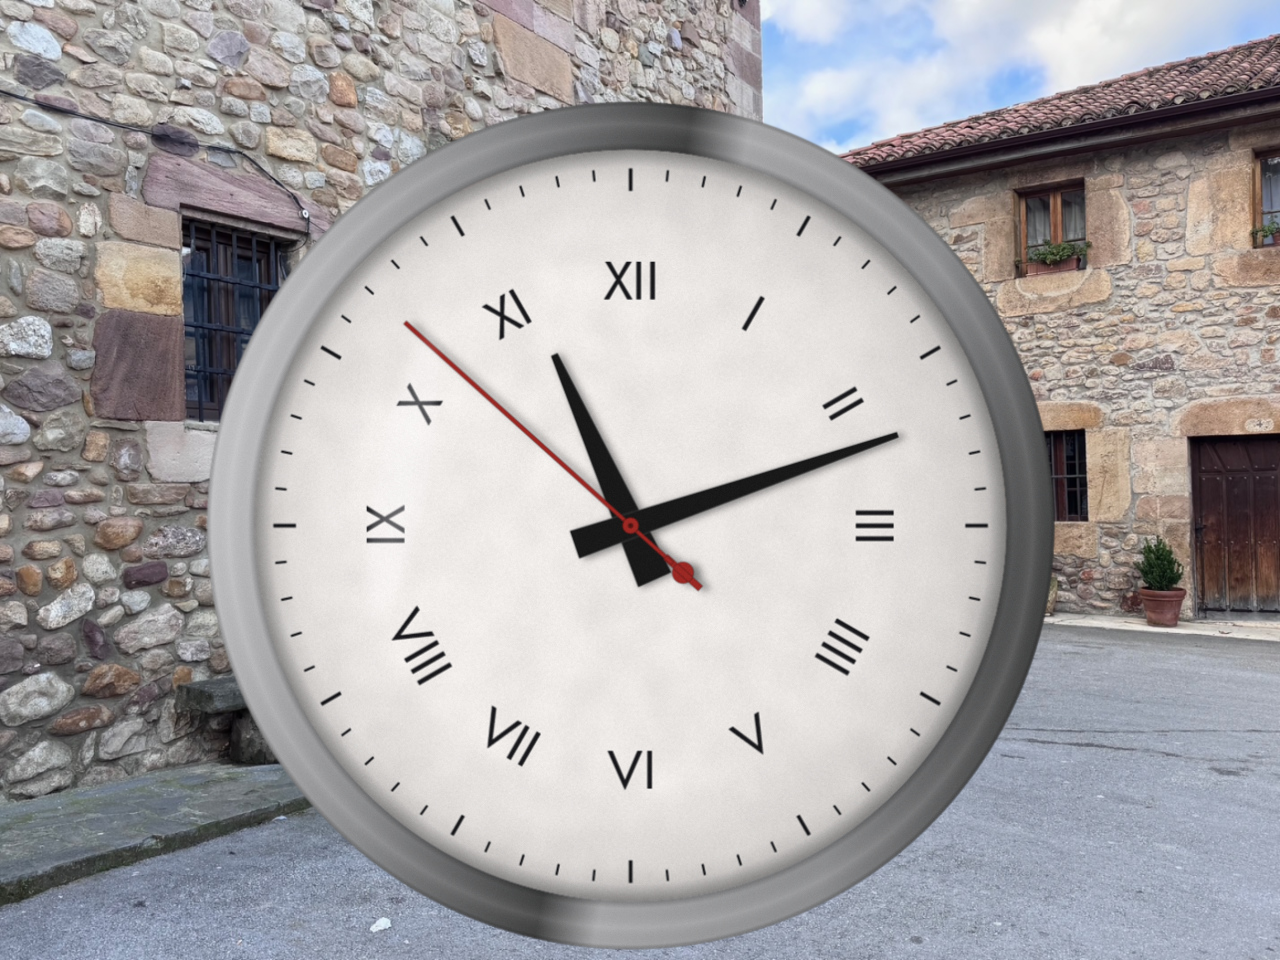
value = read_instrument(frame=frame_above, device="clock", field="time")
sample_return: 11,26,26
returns 11,11,52
